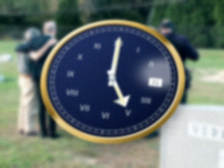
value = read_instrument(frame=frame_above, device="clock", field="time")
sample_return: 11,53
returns 5,00
